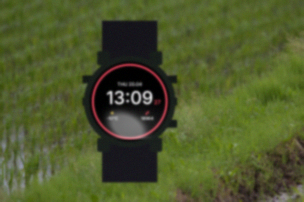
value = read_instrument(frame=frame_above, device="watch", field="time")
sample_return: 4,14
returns 13,09
